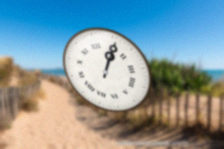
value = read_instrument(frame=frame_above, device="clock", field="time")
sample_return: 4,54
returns 1,06
